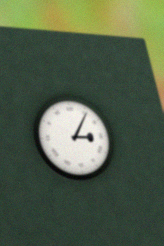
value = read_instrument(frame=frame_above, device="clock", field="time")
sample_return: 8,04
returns 3,06
